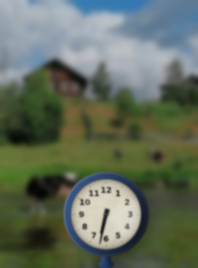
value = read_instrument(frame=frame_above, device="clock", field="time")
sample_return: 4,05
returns 6,32
